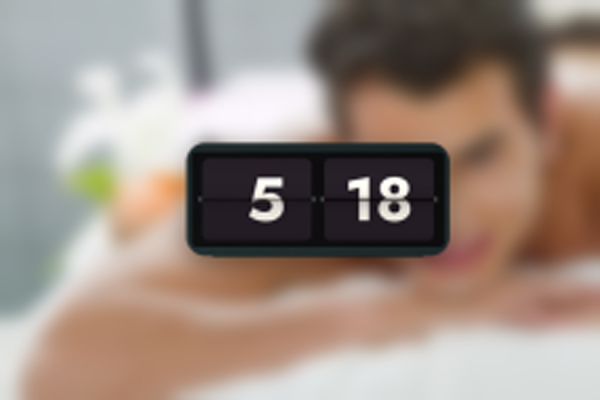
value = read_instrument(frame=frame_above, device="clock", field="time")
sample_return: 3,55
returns 5,18
